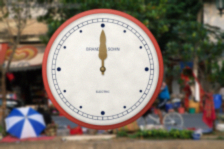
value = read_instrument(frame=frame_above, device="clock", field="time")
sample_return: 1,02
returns 12,00
